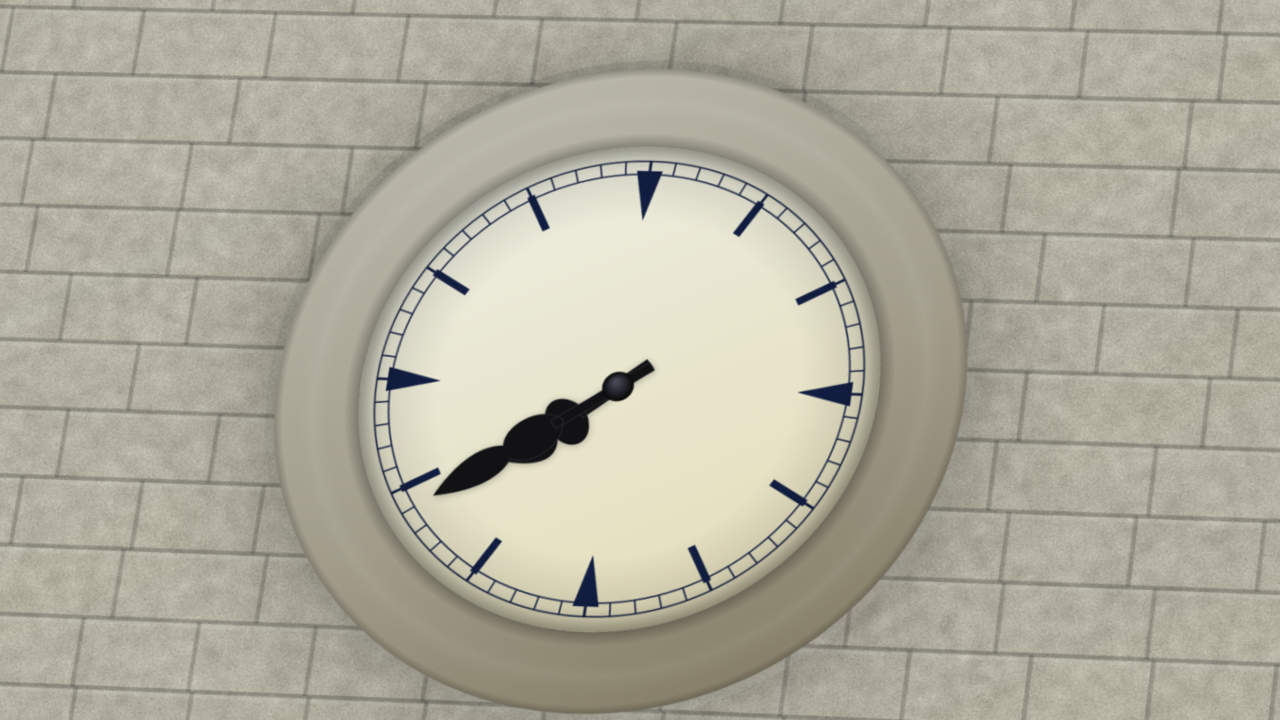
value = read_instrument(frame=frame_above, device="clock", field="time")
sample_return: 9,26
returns 7,39
